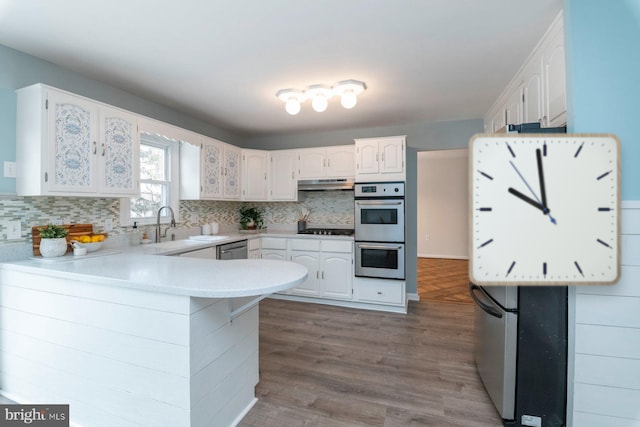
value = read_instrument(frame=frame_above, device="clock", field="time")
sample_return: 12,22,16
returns 9,58,54
